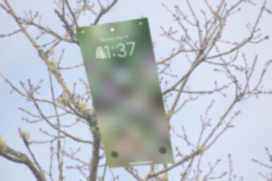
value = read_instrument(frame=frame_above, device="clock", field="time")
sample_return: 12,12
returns 11,37
